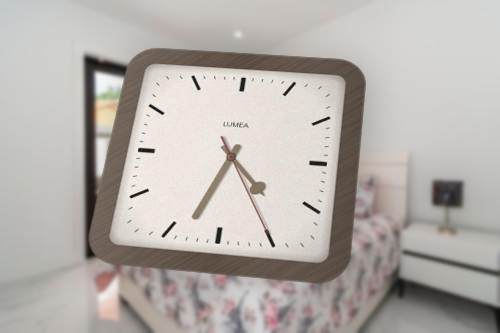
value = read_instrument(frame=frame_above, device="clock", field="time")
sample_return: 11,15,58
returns 4,33,25
